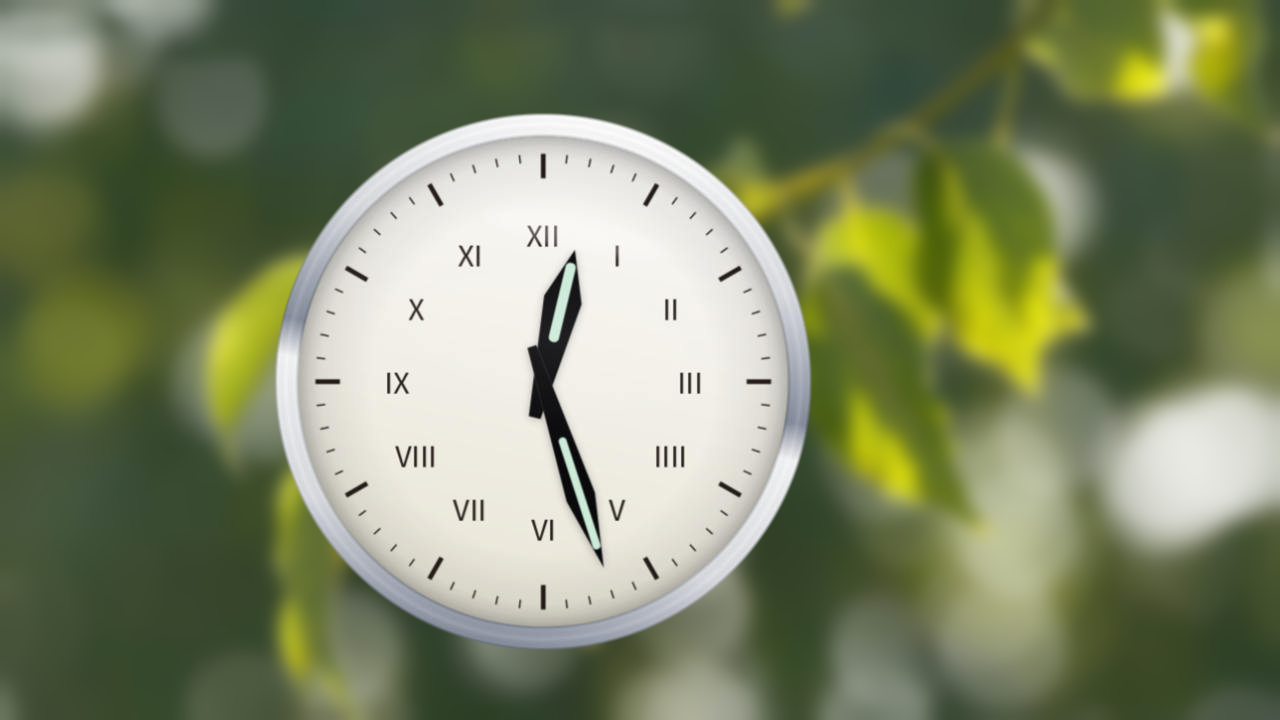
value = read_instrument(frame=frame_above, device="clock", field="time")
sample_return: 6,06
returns 12,27
